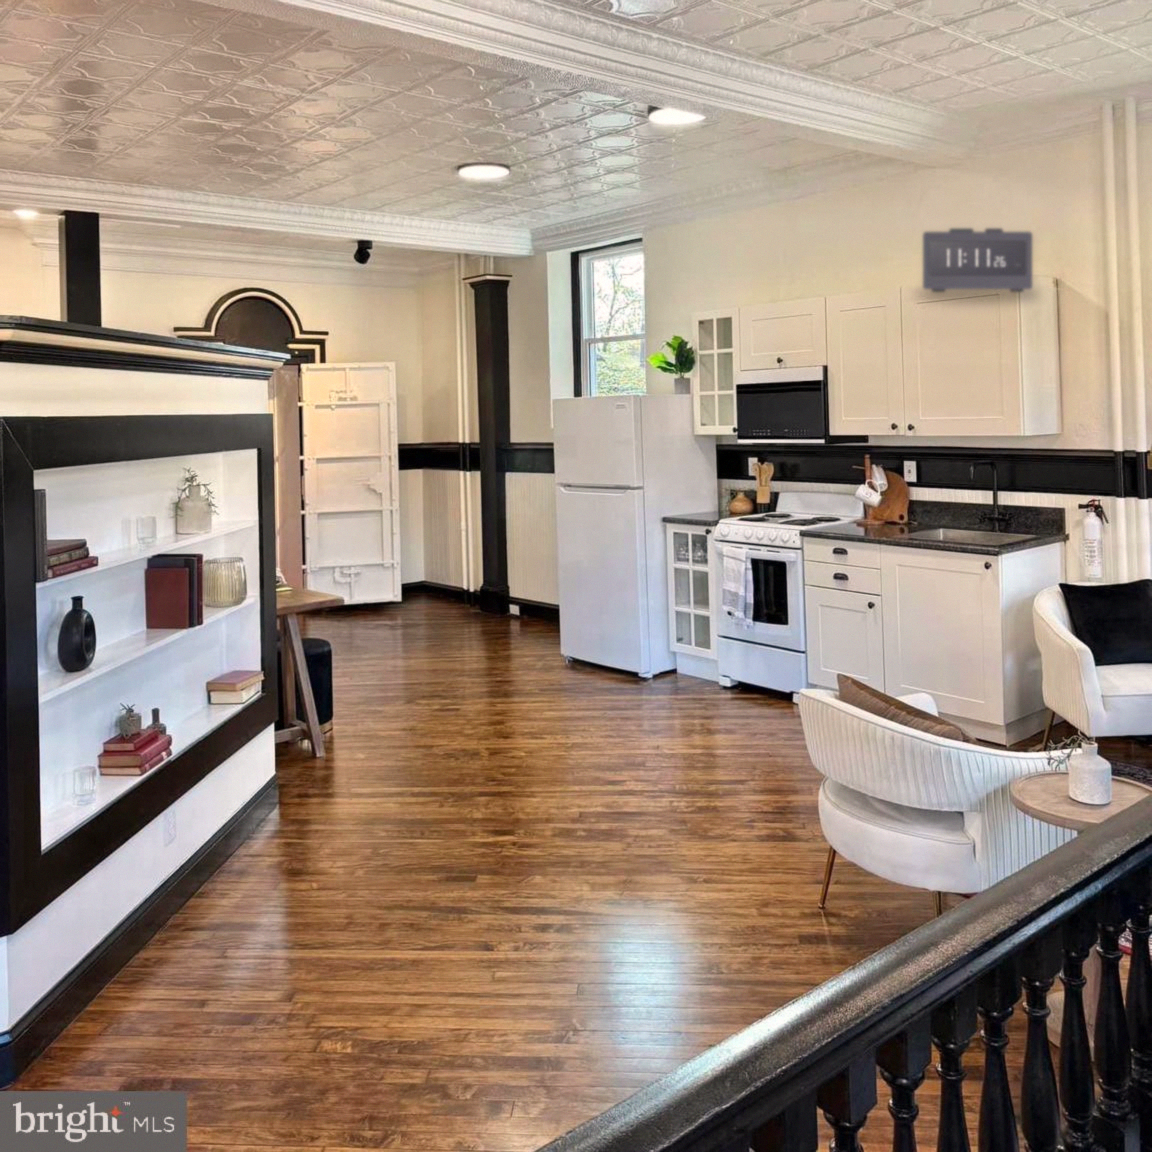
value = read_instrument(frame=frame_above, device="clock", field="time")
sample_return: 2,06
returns 11,11
